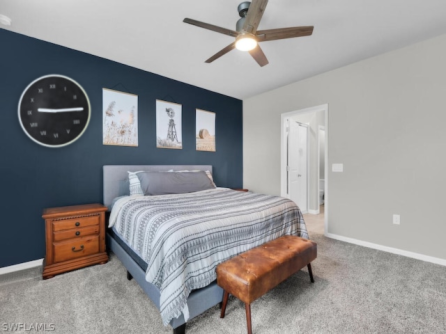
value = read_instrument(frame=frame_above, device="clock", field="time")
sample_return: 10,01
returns 9,15
